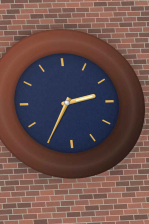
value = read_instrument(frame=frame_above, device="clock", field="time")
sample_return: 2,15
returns 2,35
